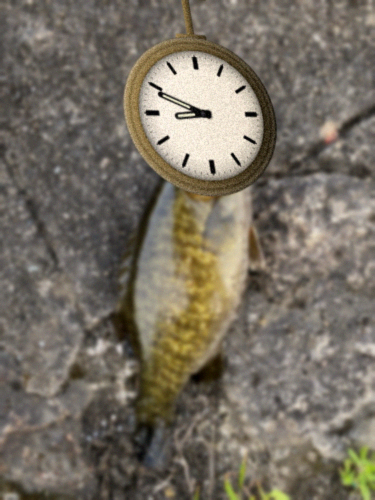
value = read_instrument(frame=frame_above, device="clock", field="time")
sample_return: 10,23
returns 8,49
